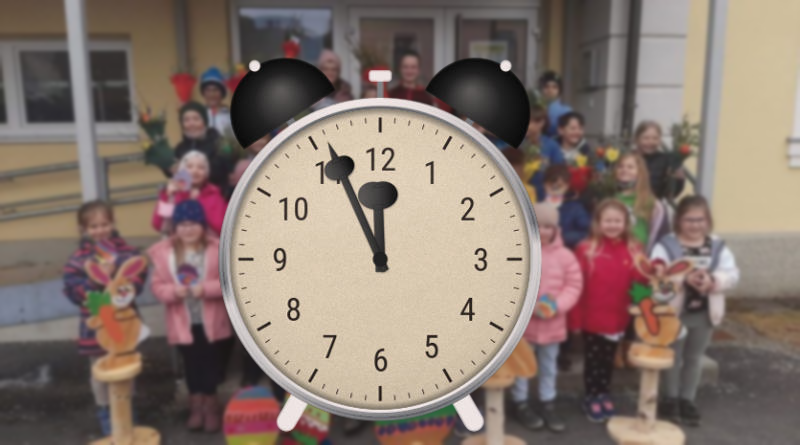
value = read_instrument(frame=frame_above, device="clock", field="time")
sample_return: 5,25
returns 11,56
